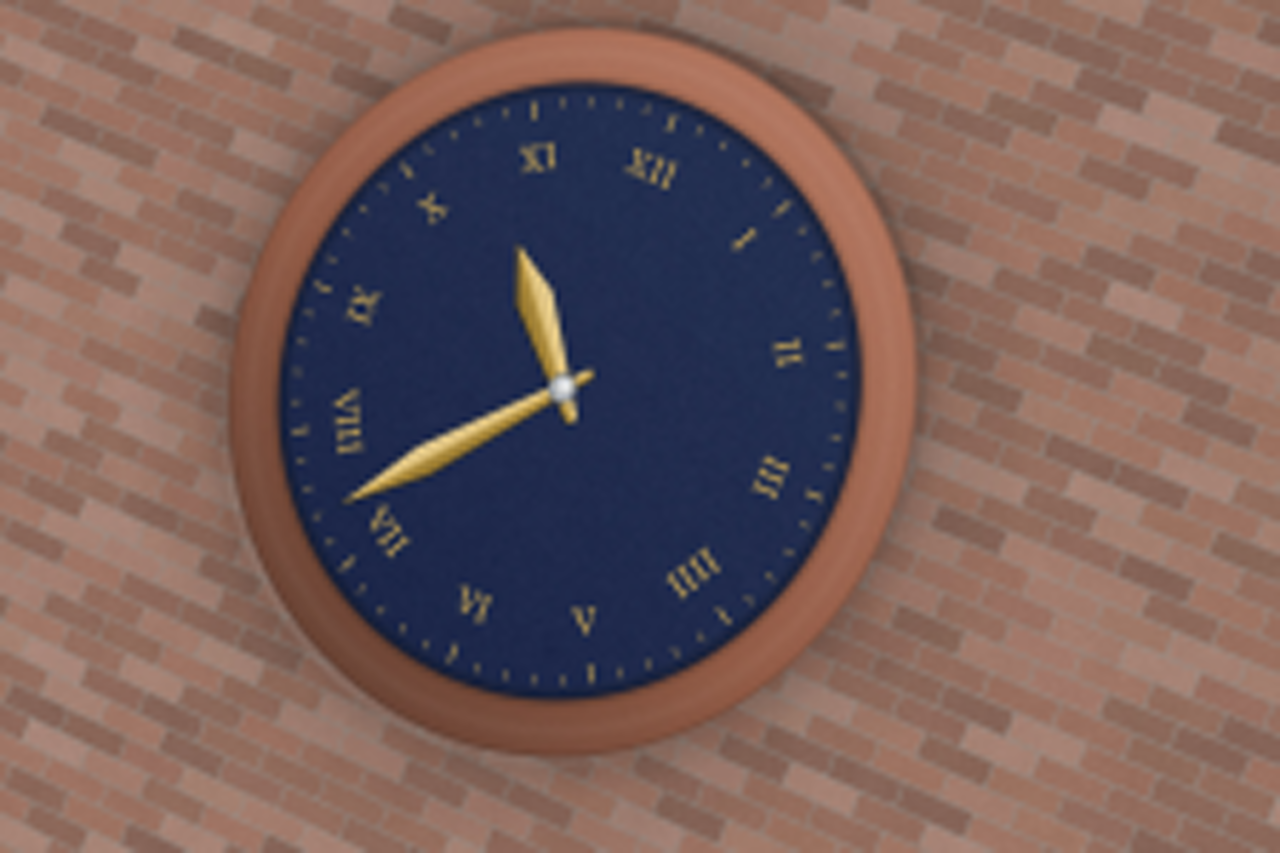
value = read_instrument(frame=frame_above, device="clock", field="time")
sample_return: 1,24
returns 10,37
